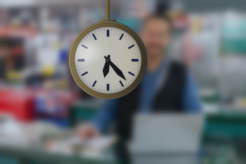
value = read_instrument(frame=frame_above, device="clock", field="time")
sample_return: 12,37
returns 6,23
